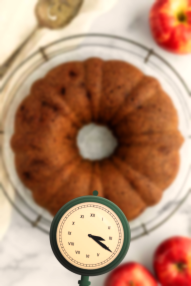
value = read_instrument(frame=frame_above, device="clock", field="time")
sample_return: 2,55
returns 3,20
